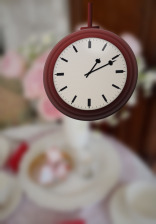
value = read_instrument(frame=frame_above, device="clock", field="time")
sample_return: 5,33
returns 1,11
